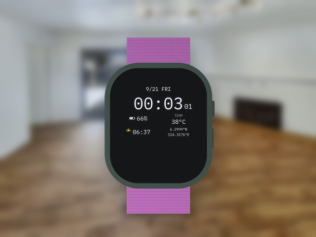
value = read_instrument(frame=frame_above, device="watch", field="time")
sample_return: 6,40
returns 0,03
